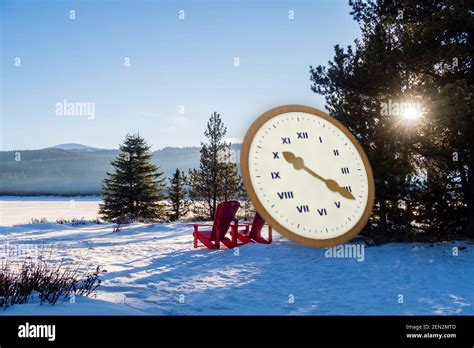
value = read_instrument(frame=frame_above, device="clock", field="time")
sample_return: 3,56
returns 10,21
